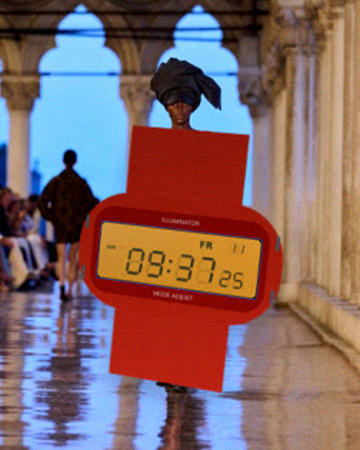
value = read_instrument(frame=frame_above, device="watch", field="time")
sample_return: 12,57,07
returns 9,37,25
